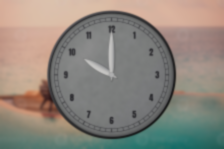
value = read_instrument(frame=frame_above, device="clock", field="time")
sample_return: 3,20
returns 10,00
